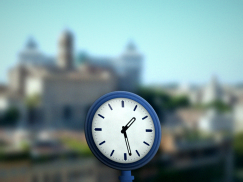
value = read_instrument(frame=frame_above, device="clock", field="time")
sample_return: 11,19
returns 1,28
